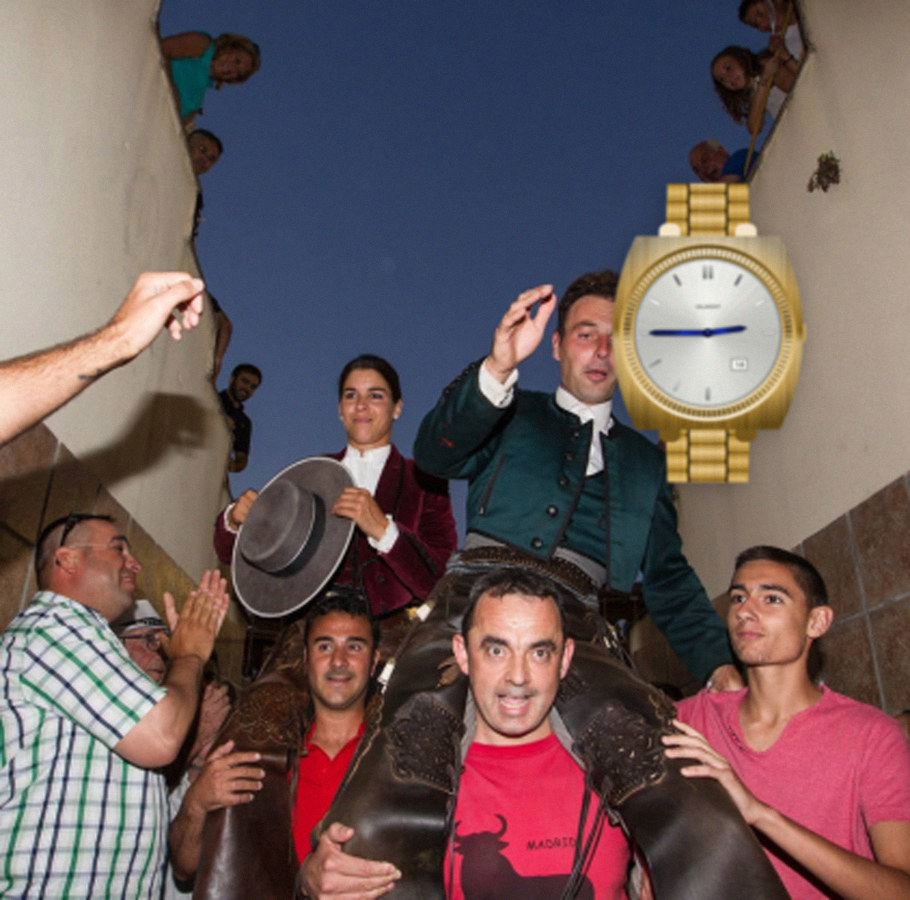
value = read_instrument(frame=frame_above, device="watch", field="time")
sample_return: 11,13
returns 2,45
